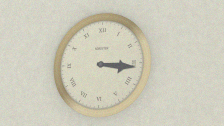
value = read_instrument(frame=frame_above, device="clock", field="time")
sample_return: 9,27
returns 3,16
